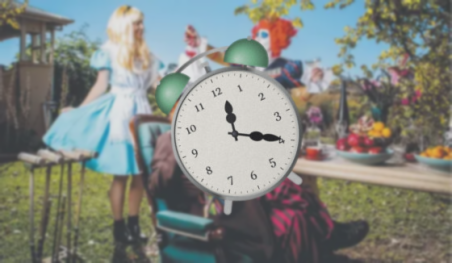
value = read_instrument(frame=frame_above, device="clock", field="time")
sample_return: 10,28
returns 12,20
